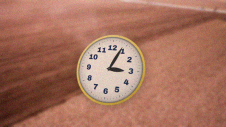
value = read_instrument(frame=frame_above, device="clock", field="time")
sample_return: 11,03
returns 3,04
